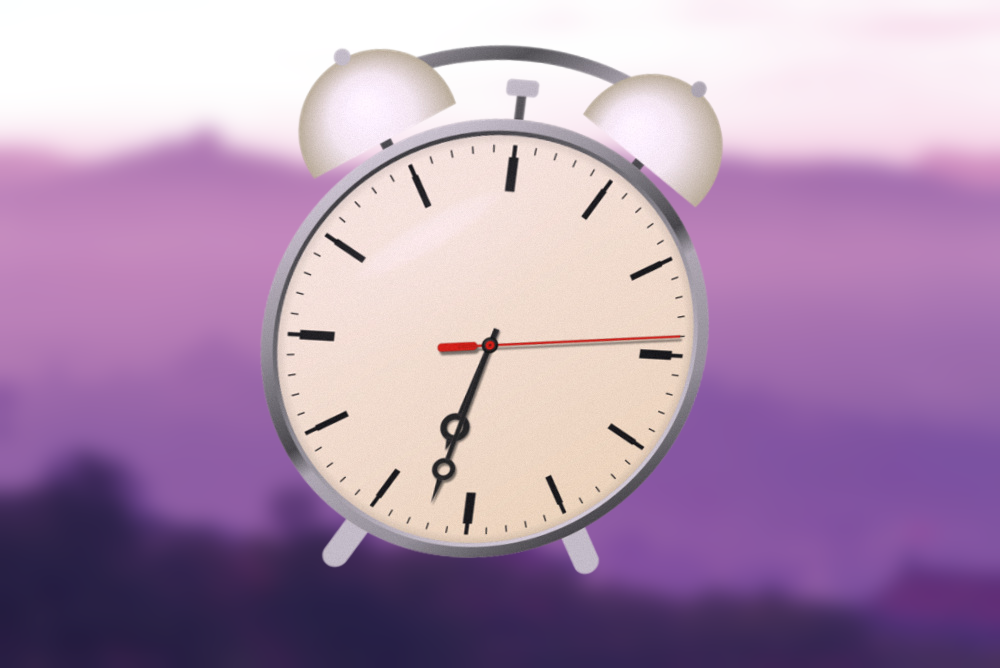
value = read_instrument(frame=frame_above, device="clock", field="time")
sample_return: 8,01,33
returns 6,32,14
